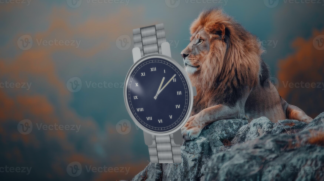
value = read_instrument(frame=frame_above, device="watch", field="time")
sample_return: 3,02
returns 1,09
